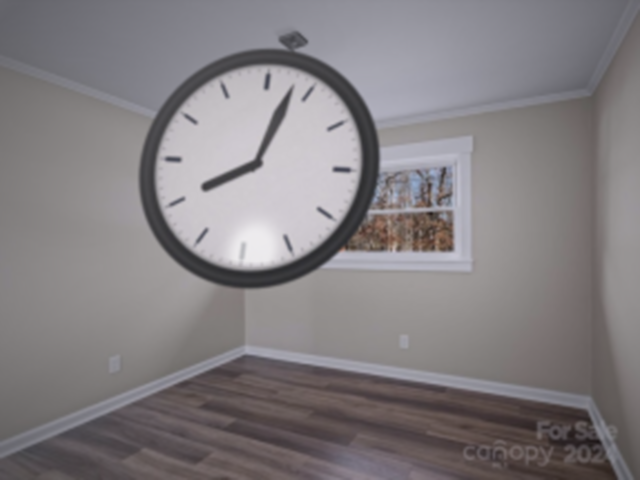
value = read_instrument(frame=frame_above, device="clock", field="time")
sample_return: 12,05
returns 8,03
